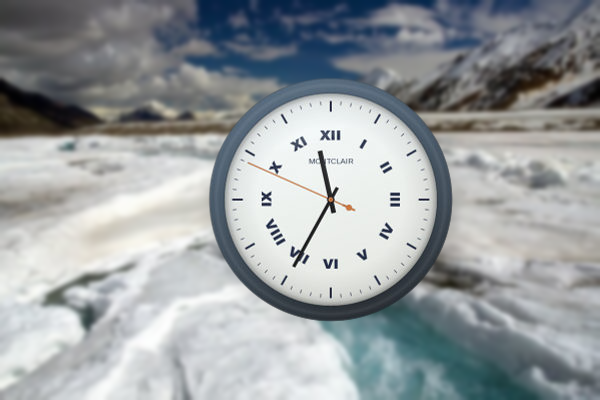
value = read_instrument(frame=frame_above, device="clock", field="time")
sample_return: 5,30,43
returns 11,34,49
